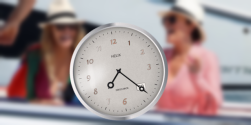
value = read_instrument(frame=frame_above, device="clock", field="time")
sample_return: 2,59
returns 7,23
